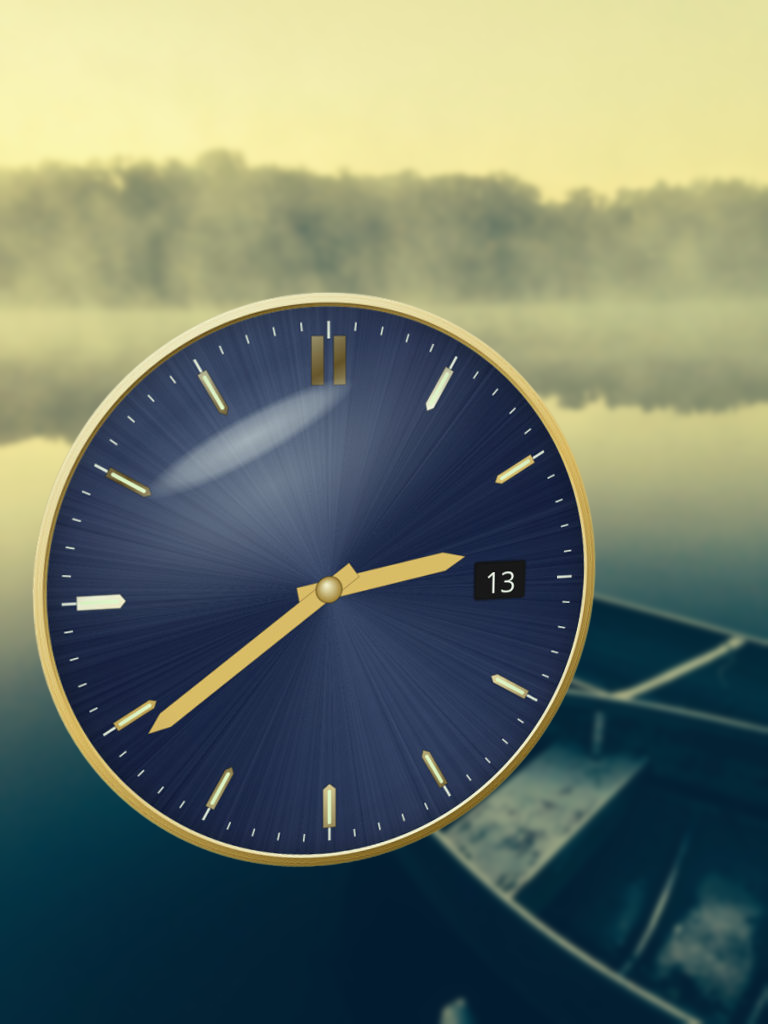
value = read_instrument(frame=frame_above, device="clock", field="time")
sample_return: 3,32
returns 2,39
